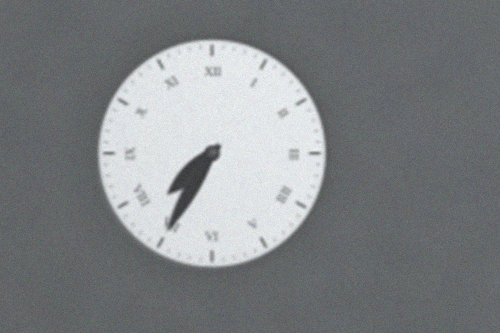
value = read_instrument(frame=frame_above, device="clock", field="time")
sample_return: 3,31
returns 7,35
